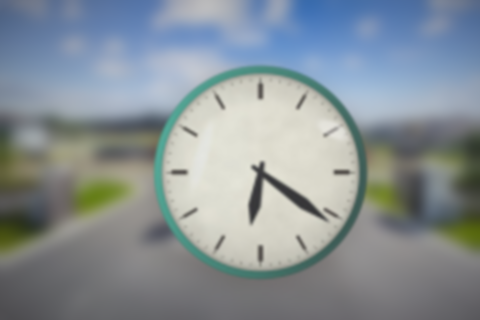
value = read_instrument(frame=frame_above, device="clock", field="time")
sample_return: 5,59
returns 6,21
